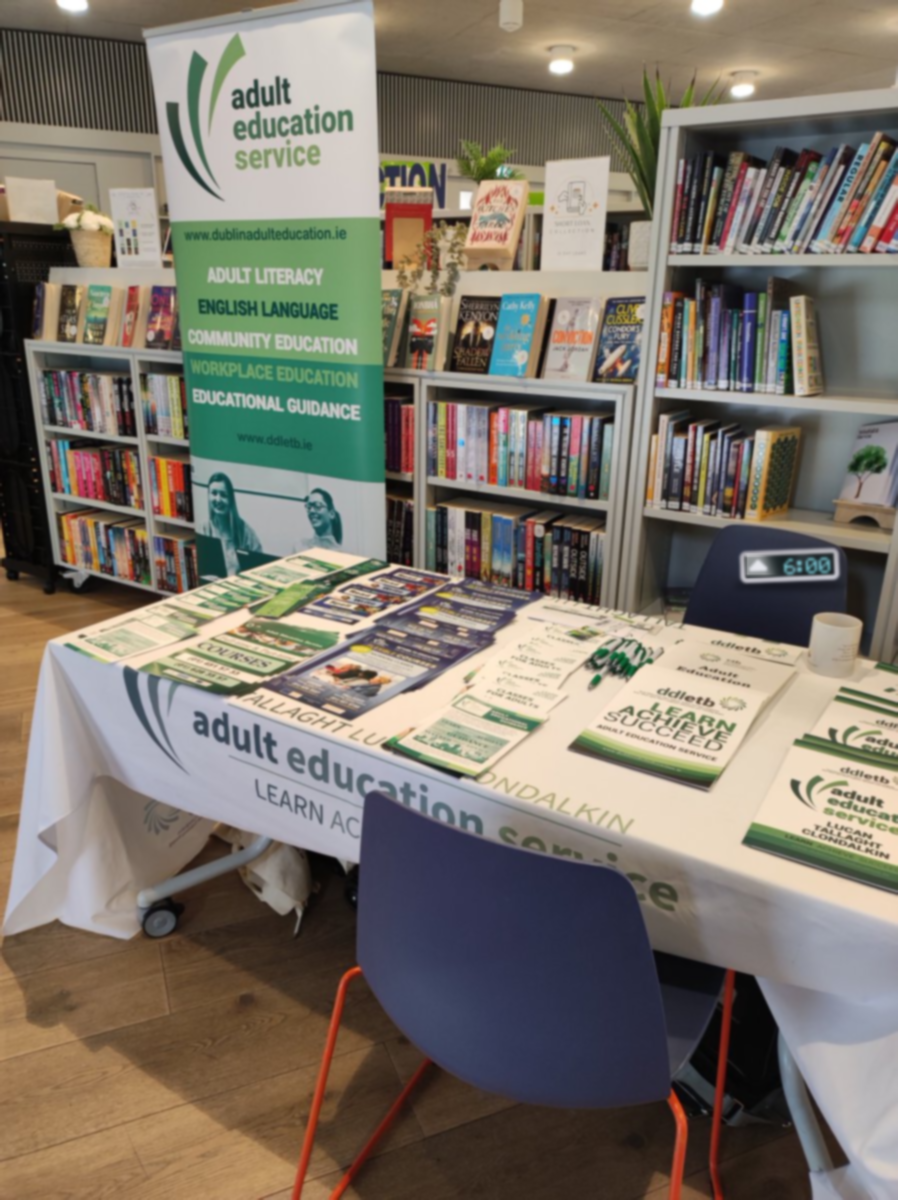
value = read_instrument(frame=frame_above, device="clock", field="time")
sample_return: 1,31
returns 6,00
